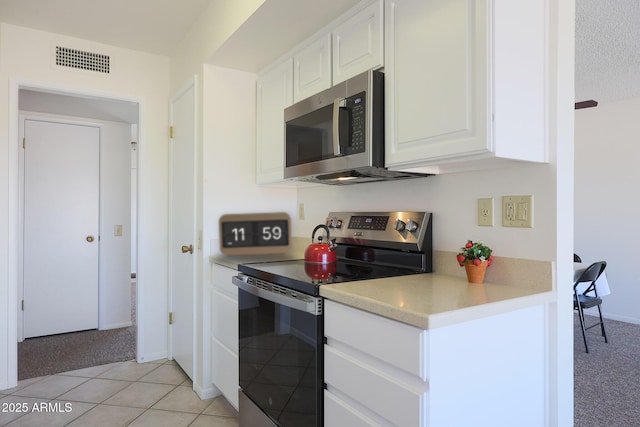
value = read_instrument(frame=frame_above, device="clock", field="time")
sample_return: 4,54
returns 11,59
